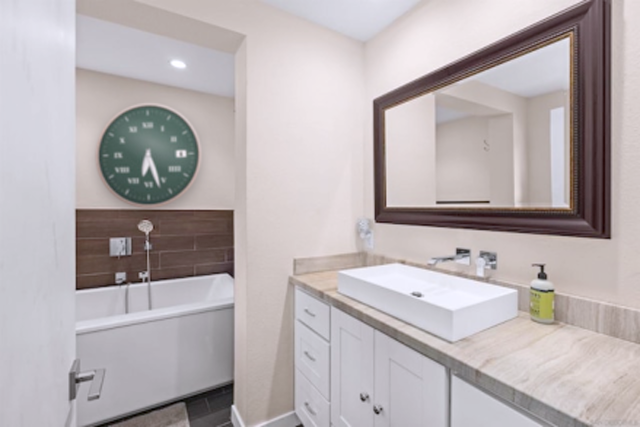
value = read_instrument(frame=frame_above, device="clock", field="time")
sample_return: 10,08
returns 6,27
